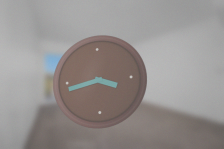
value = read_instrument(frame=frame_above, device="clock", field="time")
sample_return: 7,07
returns 3,43
